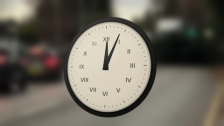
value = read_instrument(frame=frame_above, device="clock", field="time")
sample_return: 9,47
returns 12,04
